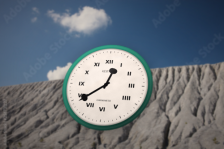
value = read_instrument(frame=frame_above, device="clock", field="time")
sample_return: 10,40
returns 12,39
